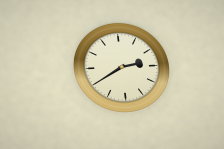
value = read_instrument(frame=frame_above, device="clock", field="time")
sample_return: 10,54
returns 2,40
